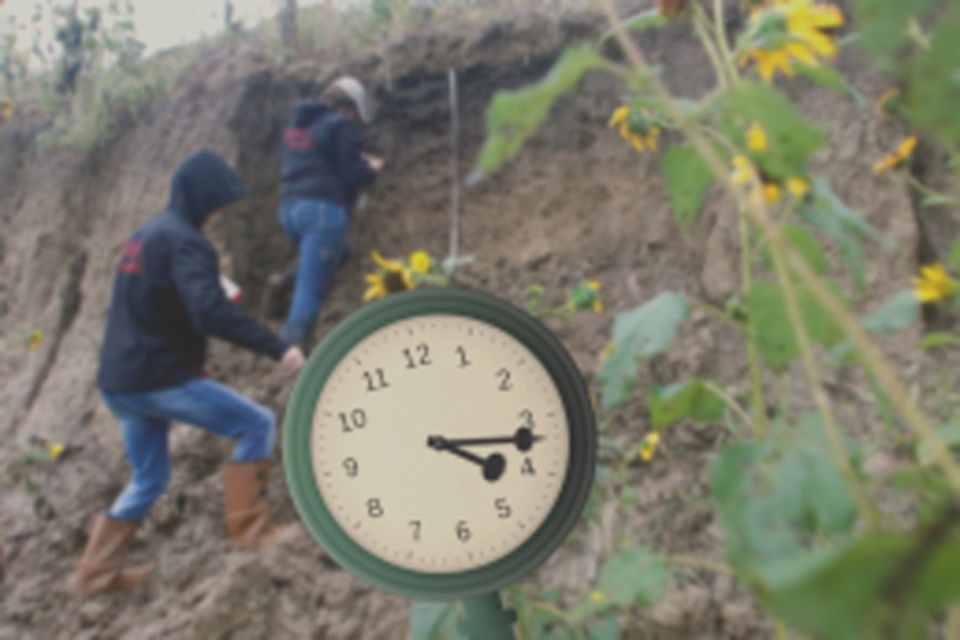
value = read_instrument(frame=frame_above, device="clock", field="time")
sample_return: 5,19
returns 4,17
